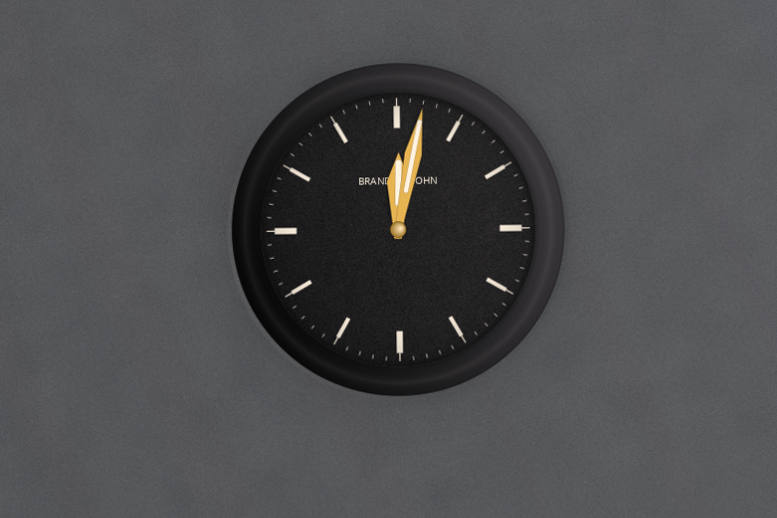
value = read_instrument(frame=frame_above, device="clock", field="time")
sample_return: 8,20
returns 12,02
